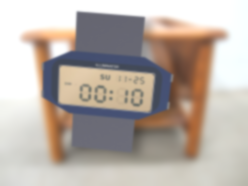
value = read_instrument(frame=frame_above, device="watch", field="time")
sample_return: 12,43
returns 0,10
